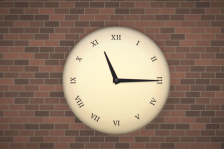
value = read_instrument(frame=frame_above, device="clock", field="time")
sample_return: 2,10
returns 11,15
